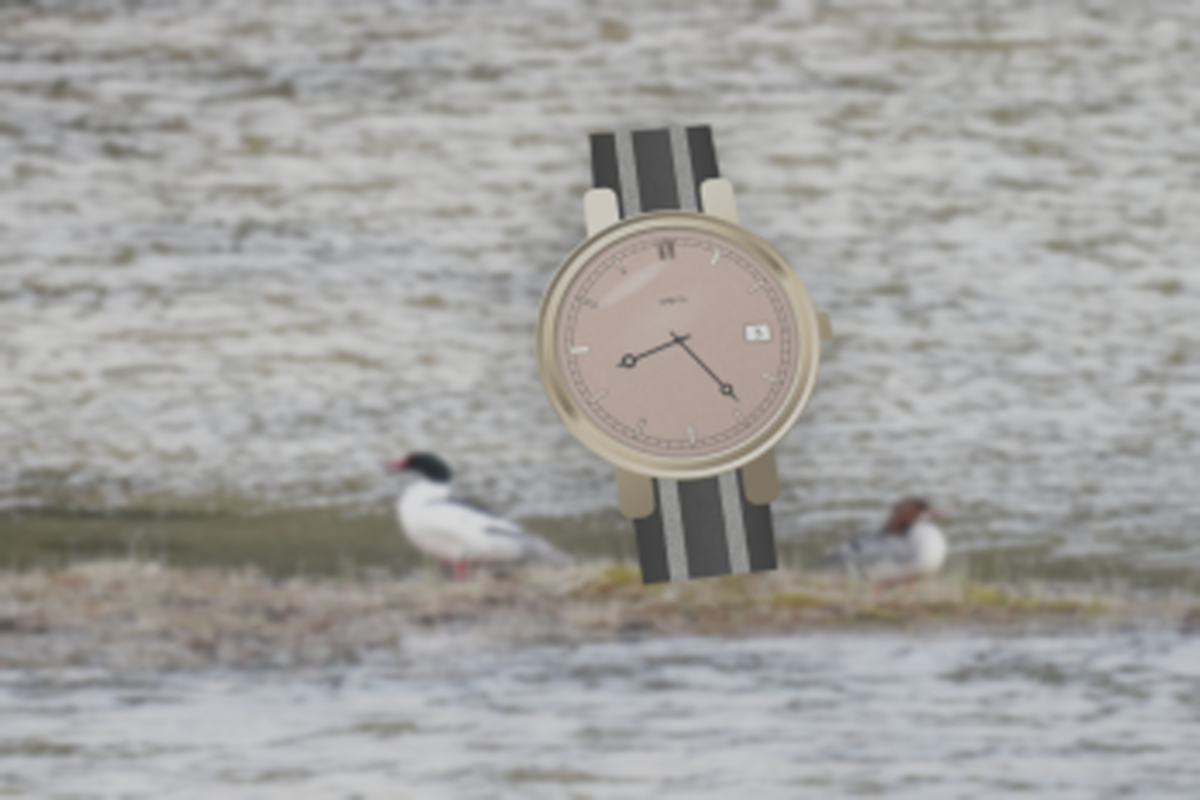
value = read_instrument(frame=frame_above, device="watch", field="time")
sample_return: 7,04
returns 8,24
